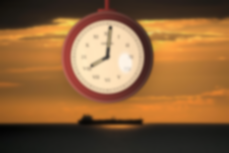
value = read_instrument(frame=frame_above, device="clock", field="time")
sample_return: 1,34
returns 8,01
